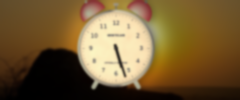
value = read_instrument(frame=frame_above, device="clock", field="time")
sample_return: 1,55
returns 5,27
